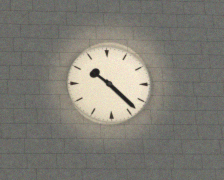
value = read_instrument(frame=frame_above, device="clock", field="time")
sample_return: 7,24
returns 10,23
